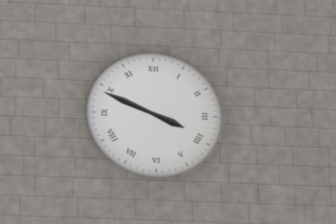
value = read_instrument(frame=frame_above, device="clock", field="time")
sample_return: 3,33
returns 3,49
